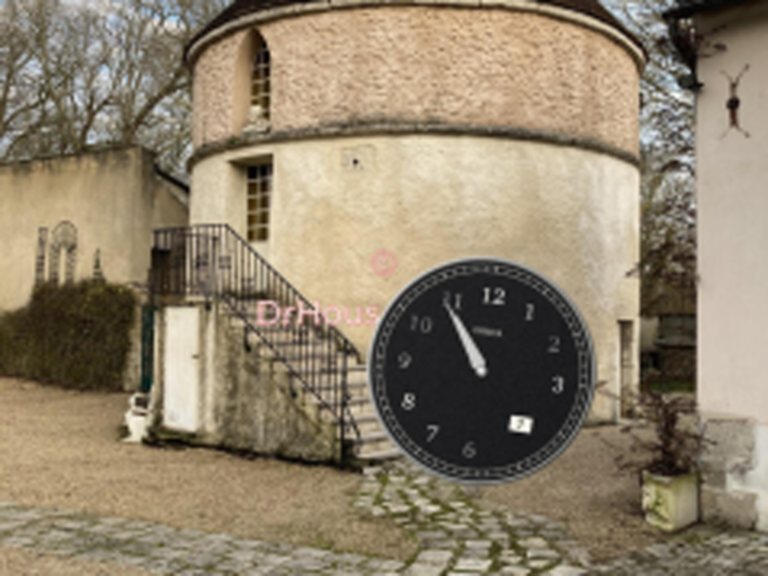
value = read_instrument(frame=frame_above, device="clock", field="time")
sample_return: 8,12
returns 10,54
